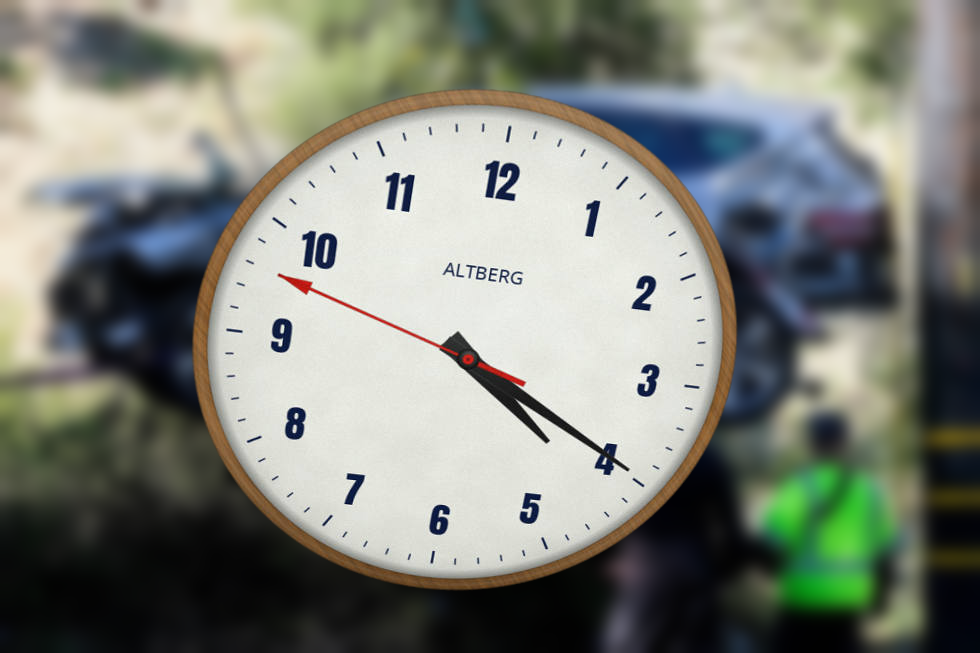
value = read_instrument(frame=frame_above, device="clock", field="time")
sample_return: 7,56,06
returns 4,19,48
